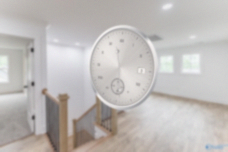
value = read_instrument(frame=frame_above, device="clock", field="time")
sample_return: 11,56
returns 11,29
